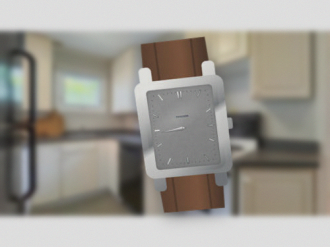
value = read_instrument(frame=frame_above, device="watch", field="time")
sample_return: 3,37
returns 8,44
